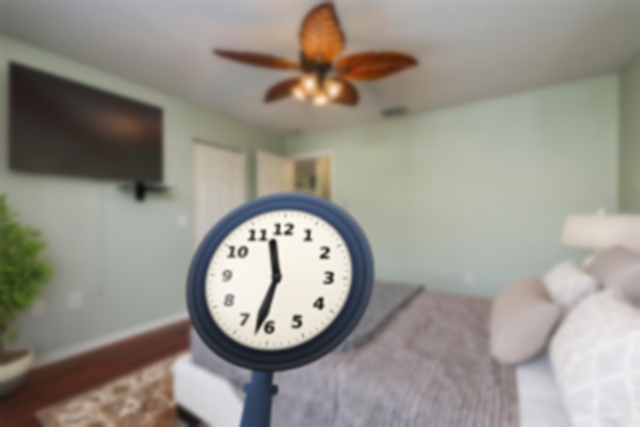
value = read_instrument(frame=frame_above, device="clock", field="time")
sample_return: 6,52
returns 11,32
